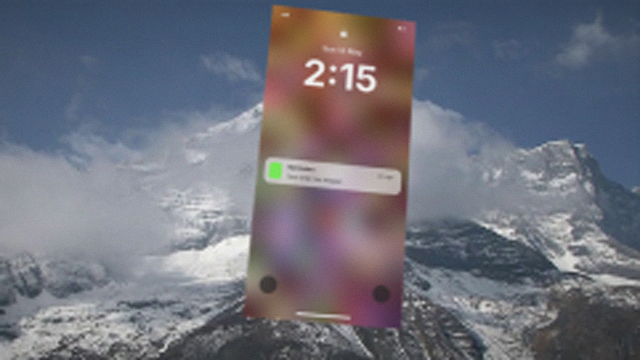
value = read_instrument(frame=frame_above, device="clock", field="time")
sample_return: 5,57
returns 2,15
